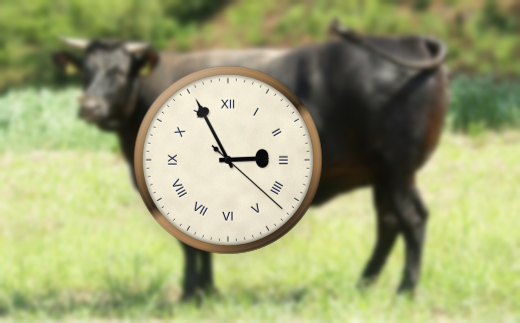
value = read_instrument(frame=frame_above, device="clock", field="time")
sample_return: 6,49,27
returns 2,55,22
